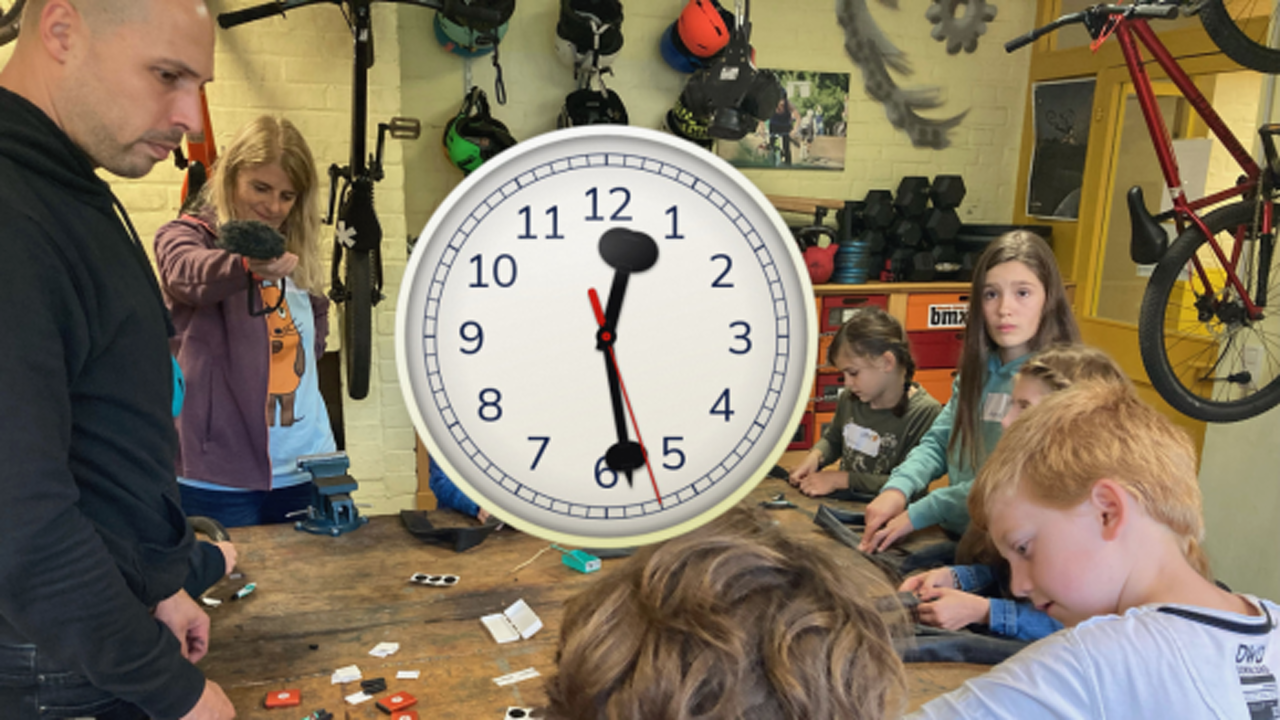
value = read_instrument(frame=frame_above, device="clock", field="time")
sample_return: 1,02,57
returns 12,28,27
